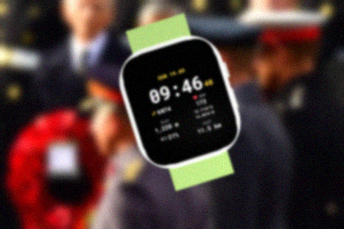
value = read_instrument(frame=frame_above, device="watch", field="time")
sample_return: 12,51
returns 9,46
